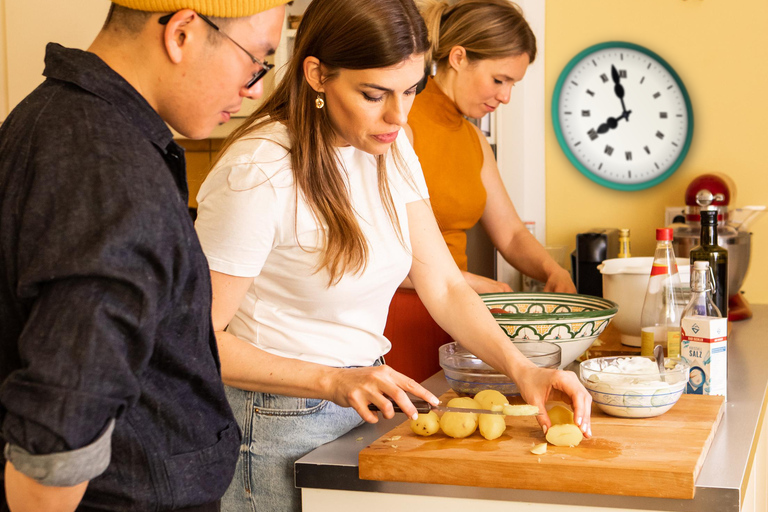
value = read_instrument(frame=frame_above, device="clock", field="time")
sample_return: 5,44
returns 7,58
